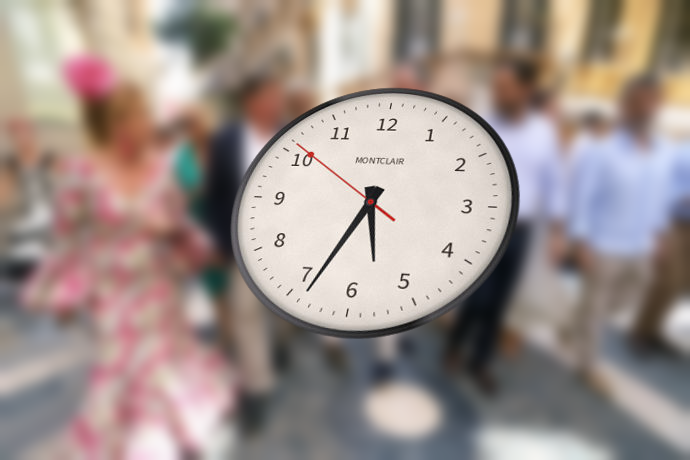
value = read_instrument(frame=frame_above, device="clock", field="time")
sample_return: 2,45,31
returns 5,33,51
